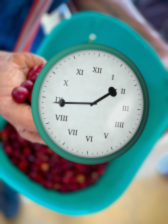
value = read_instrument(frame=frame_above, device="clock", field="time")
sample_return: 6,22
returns 1,44
